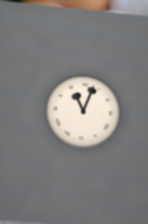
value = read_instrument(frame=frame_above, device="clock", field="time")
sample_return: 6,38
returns 11,03
